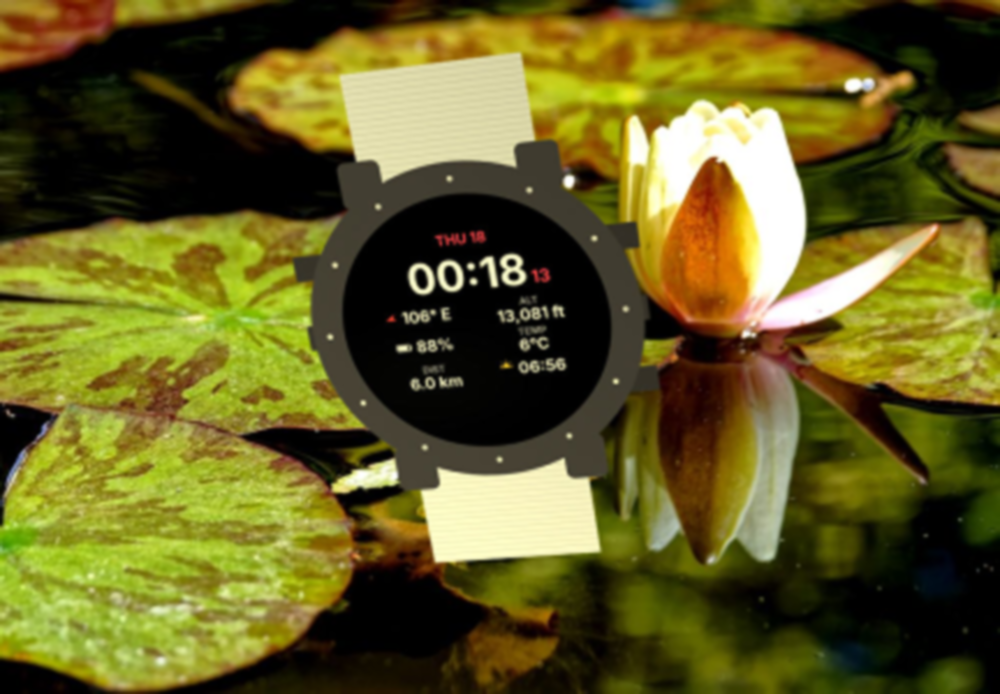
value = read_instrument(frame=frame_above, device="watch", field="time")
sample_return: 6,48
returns 0,18
